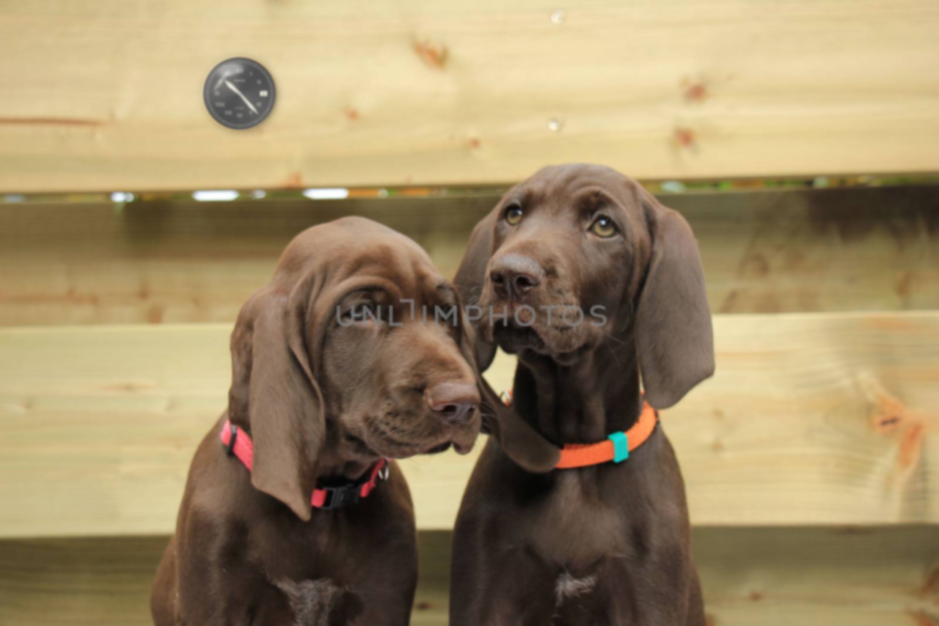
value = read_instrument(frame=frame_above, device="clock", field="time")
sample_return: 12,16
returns 10,23
